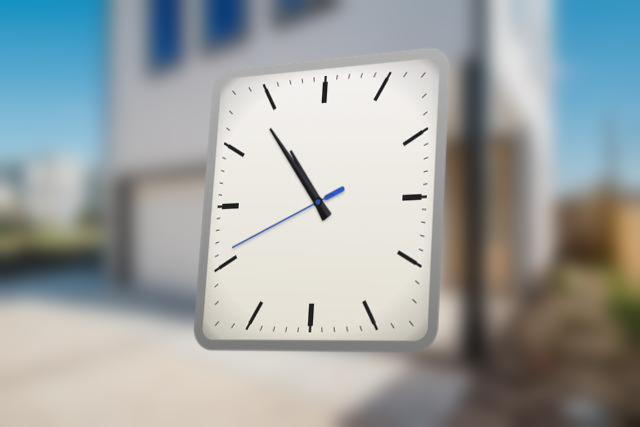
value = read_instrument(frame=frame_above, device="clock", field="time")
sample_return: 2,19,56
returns 10,53,41
